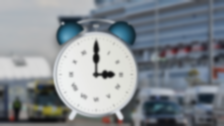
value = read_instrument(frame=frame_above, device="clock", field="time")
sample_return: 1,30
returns 3,00
